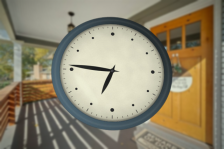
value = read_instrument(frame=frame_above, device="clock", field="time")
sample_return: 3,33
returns 6,46
